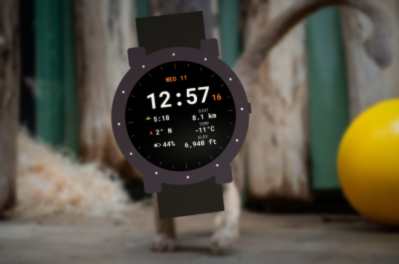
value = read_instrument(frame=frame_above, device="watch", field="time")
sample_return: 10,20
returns 12,57
